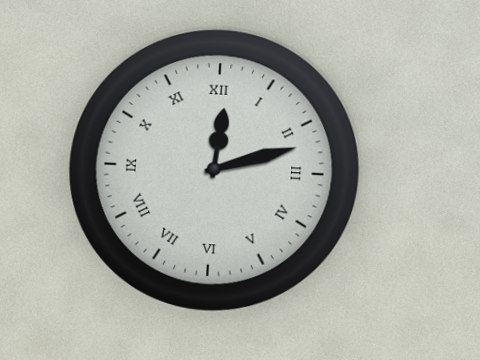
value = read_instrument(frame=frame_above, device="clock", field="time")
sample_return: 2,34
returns 12,12
